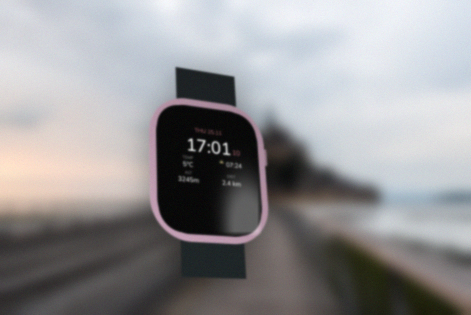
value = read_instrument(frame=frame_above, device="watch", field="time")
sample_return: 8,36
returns 17,01
